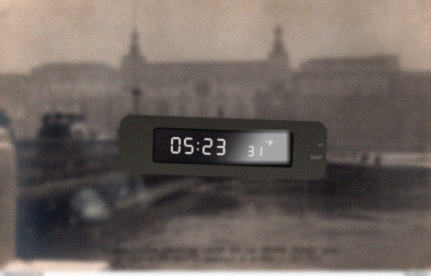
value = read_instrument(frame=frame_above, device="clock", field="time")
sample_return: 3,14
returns 5,23
